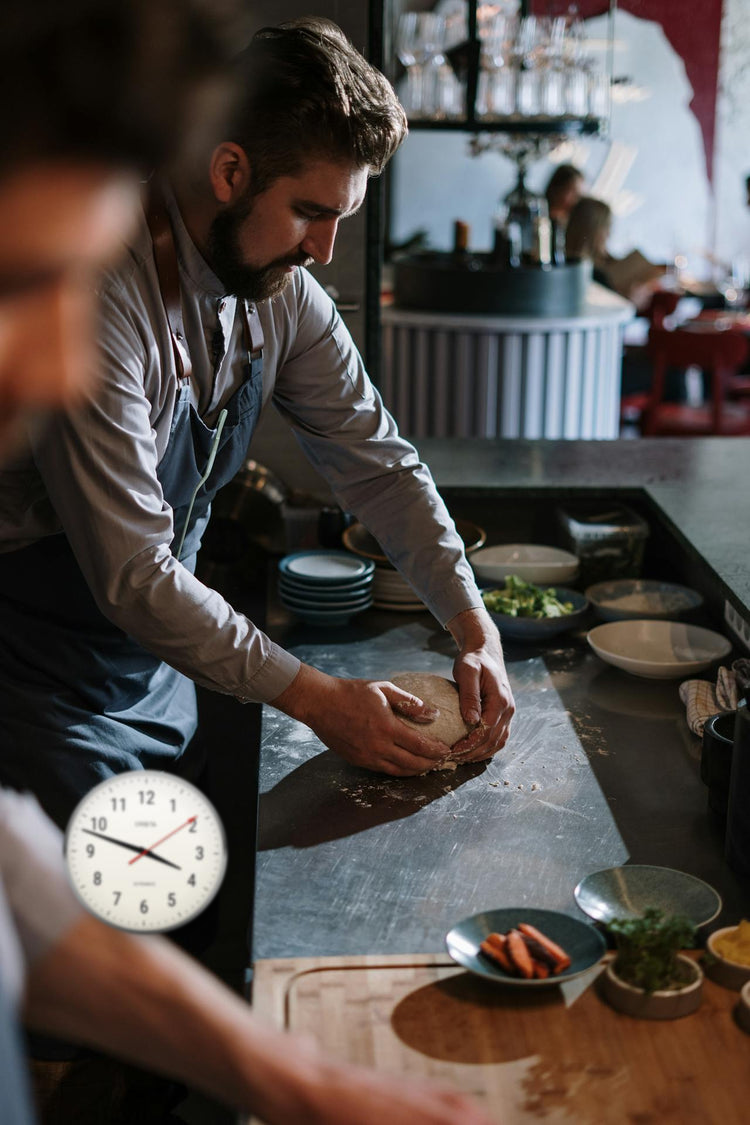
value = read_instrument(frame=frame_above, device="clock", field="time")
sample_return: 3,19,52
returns 3,48,09
